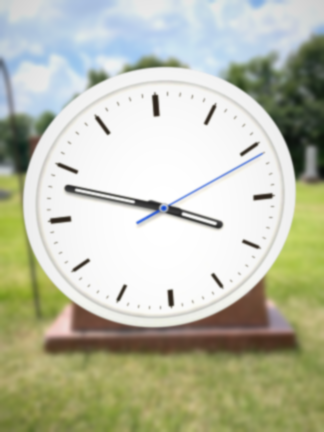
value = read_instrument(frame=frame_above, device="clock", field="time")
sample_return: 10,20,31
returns 3,48,11
